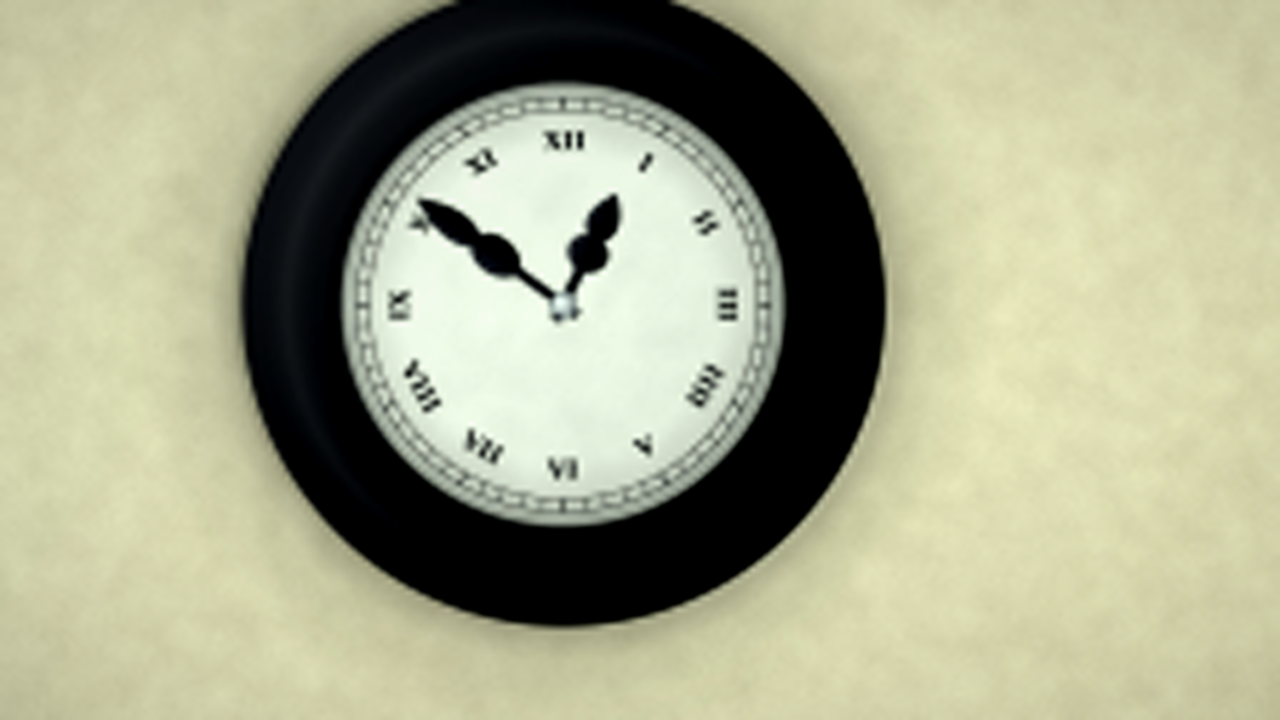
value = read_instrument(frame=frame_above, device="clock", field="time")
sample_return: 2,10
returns 12,51
